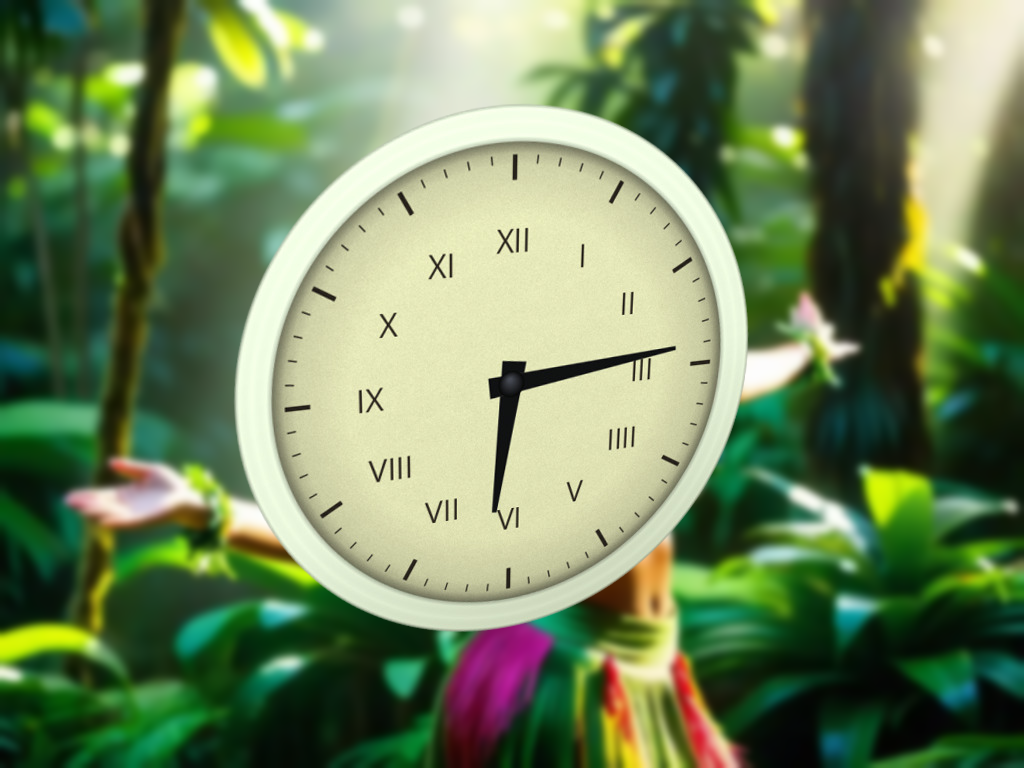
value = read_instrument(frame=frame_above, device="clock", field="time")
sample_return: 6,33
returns 6,14
